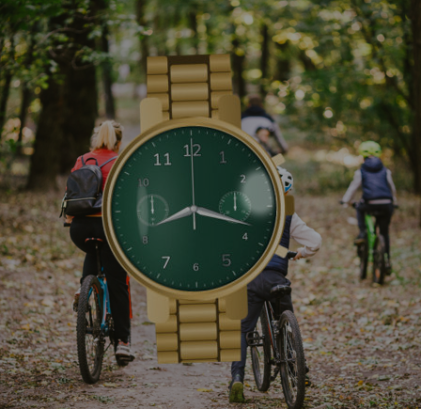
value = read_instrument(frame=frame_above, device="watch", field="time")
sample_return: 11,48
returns 8,18
